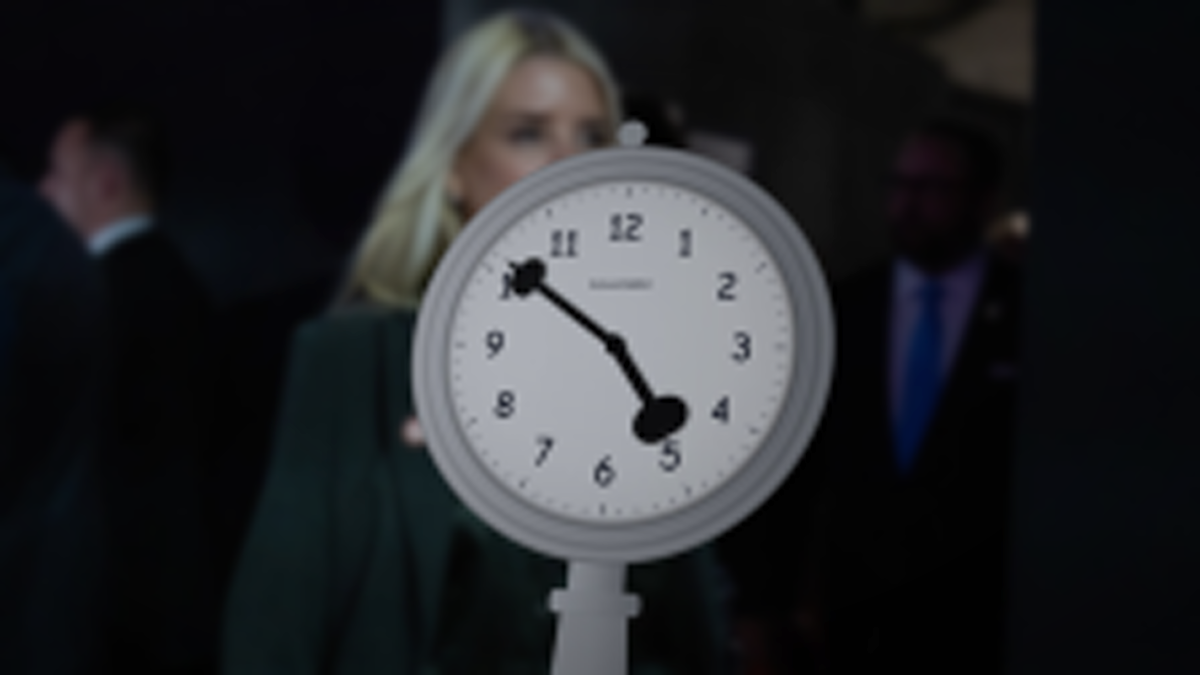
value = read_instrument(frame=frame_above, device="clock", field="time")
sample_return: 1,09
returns 4,51
